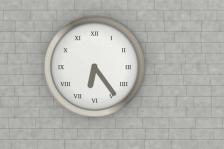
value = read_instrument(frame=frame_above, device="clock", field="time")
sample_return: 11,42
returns 6,24
